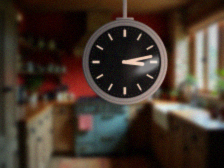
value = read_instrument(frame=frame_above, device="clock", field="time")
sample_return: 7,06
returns 3,13
